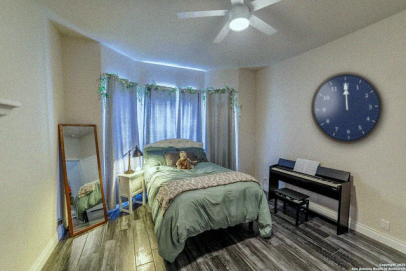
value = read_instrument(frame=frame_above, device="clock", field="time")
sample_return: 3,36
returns 12,00
